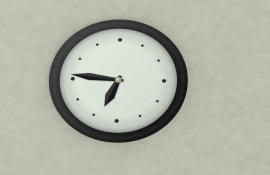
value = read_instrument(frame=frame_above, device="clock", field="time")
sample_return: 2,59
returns 6,46
